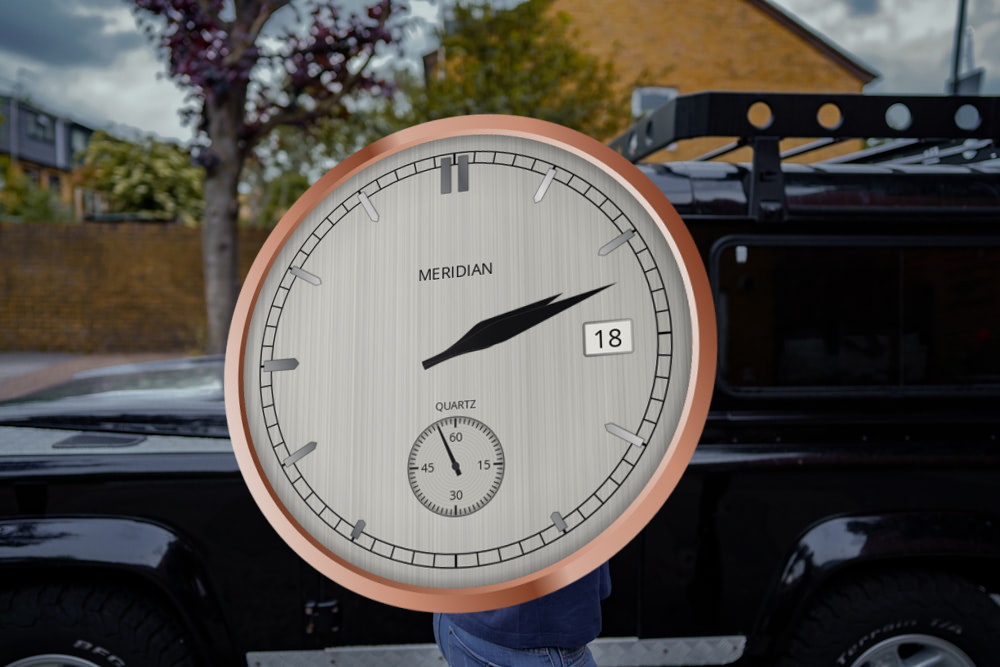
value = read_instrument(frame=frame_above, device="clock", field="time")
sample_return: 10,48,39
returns 2,11,56
